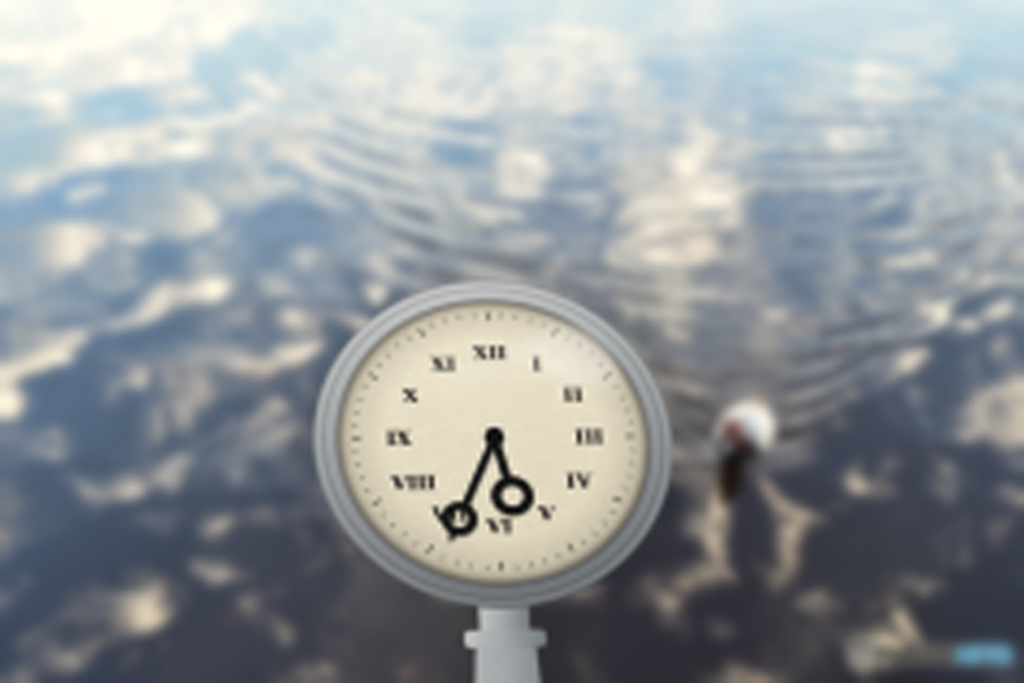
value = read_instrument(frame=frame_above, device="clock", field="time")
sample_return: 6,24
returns 5,34
